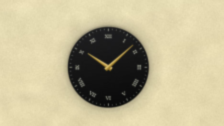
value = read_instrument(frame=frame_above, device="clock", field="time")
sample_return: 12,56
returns 10,08
